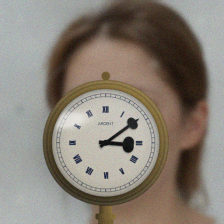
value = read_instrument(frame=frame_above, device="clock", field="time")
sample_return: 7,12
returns 3,09
